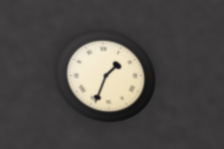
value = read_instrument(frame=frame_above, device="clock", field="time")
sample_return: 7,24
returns 1,34
